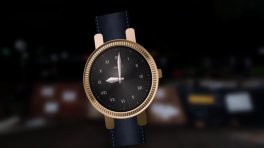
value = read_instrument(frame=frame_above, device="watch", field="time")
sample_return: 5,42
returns 9,01
